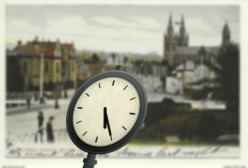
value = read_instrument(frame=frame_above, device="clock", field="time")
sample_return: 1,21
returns 5,25
